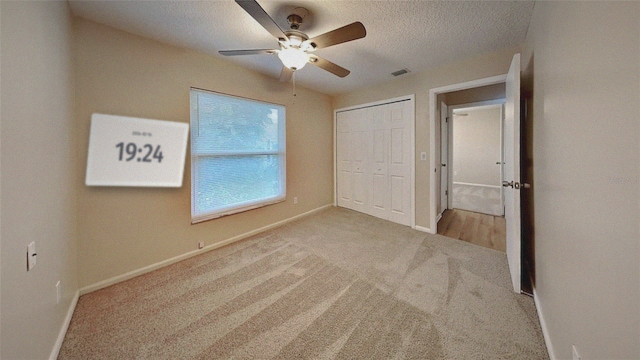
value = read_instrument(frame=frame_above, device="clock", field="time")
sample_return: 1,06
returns 19,24
